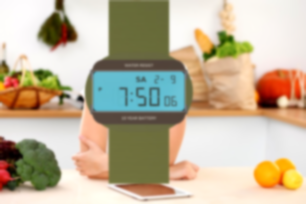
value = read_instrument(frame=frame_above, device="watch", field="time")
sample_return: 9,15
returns 7,50
